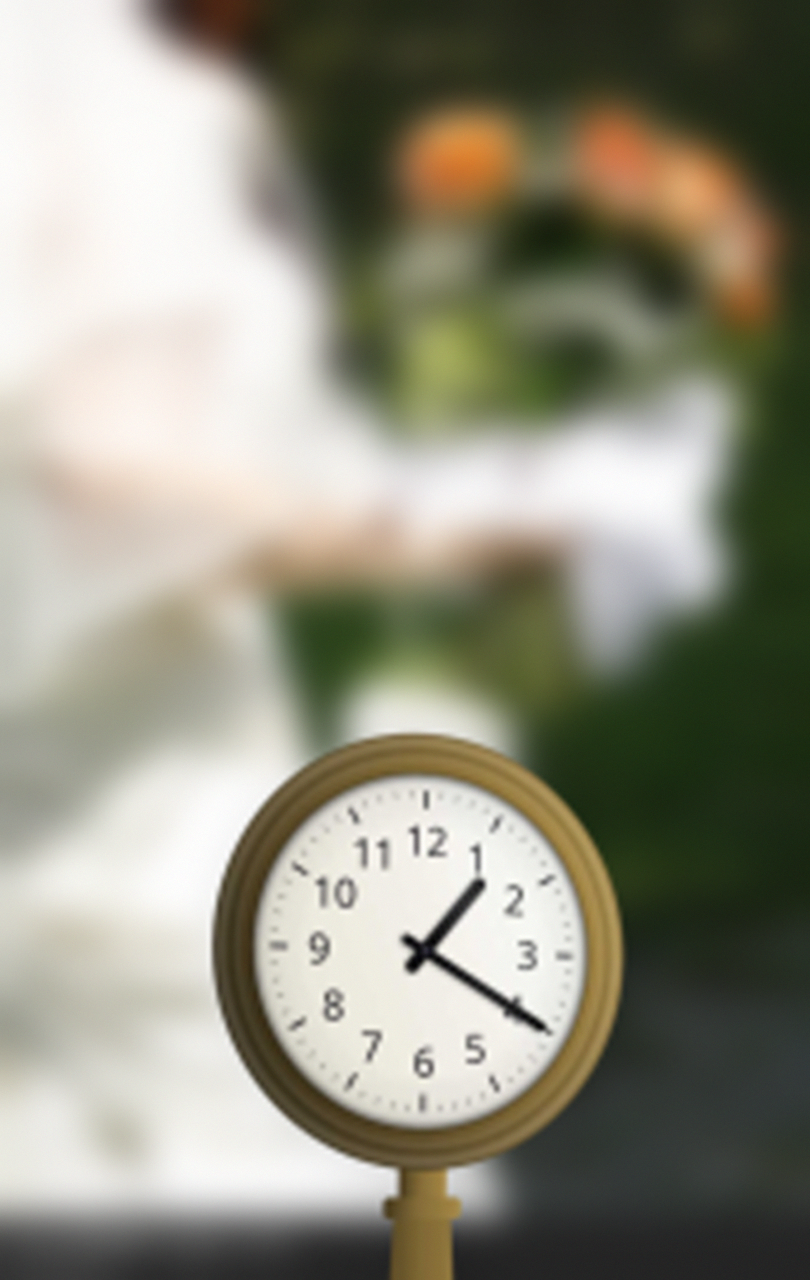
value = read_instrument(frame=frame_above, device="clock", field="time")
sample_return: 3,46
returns 1,20
